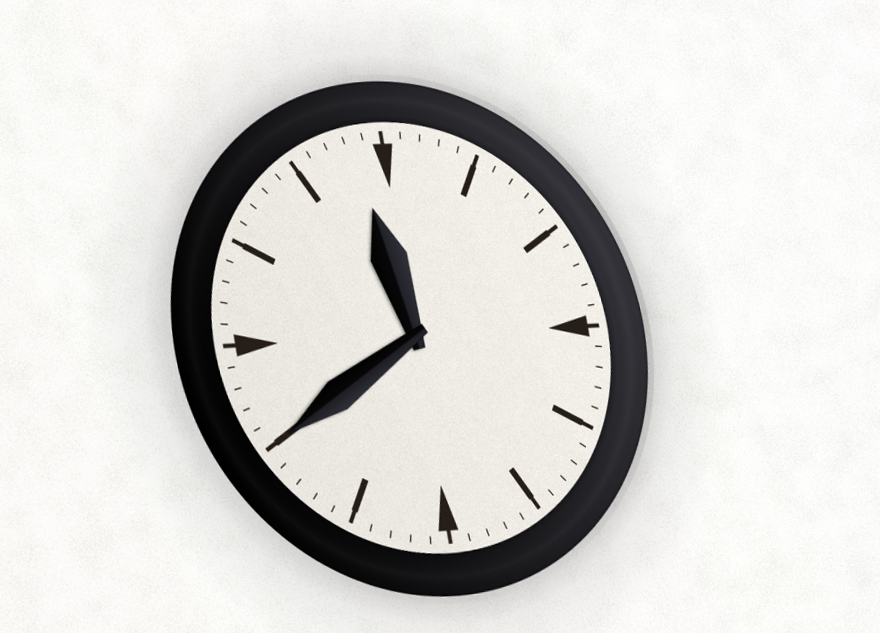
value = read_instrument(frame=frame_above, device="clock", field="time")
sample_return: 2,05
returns 11,40
